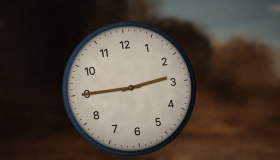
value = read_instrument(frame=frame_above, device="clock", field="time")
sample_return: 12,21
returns 2,45
